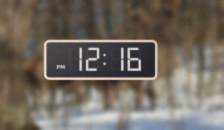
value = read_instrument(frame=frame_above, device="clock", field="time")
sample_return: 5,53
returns 12,16
